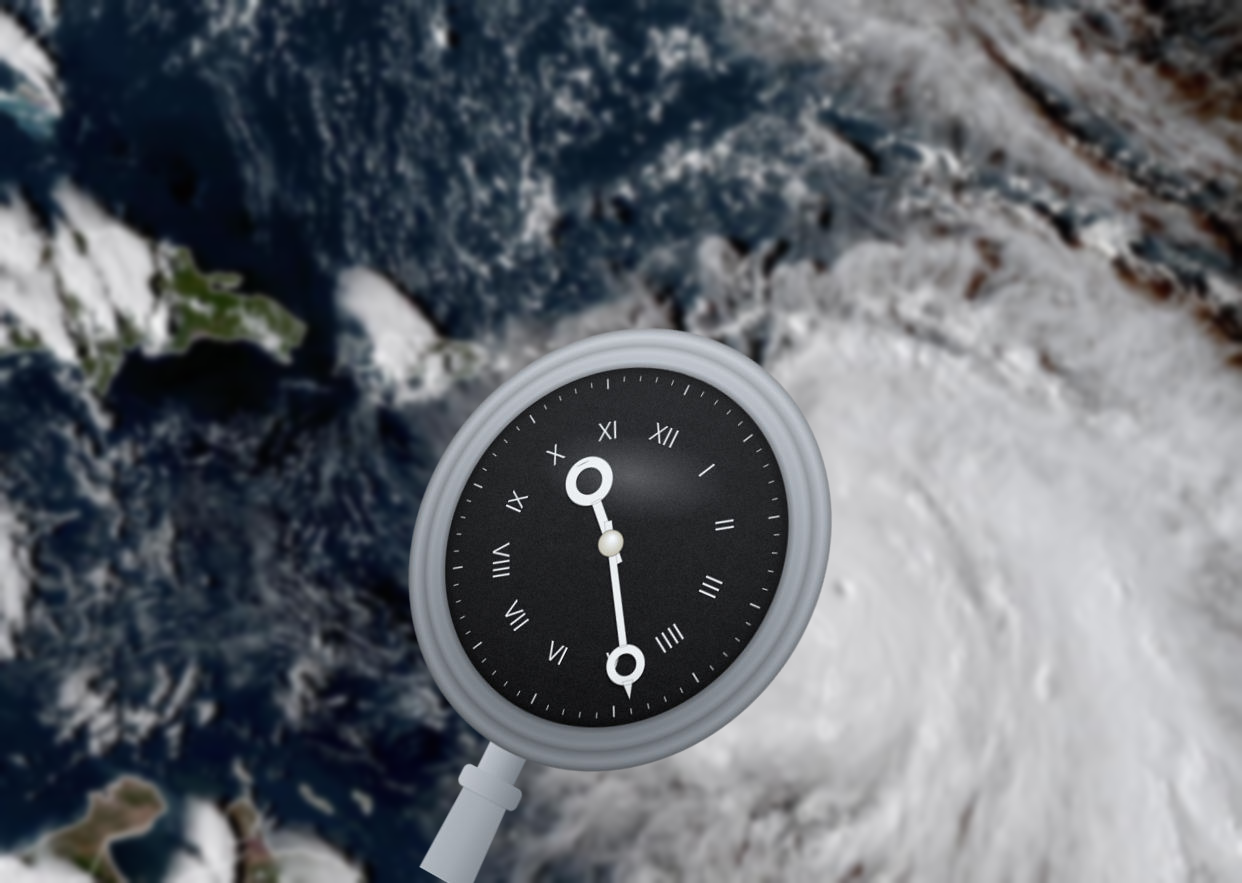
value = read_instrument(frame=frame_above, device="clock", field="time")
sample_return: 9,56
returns 10,24
